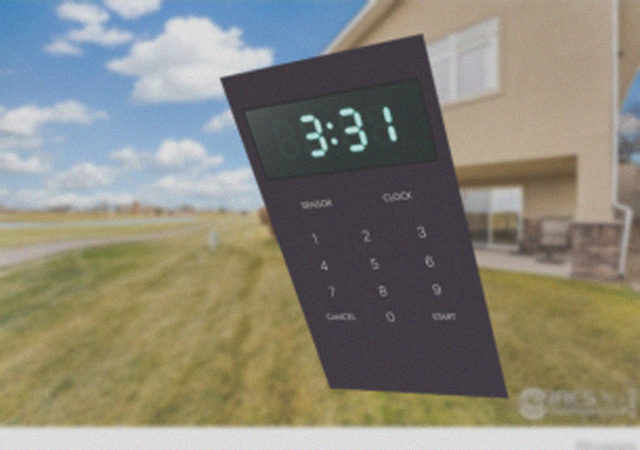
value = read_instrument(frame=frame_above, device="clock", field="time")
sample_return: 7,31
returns 3,31
